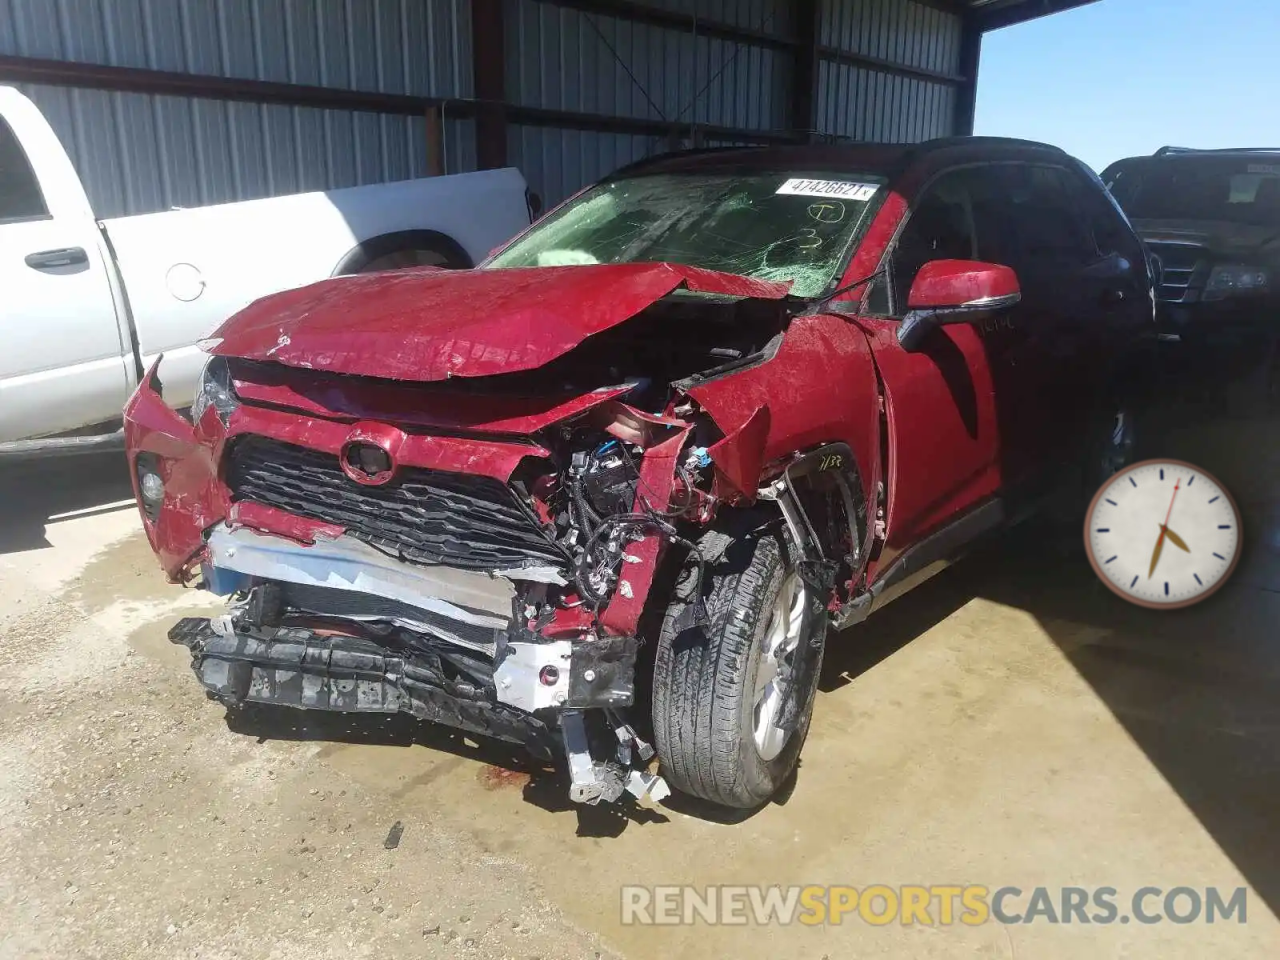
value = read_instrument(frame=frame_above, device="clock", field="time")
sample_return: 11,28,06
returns 4,33,03
